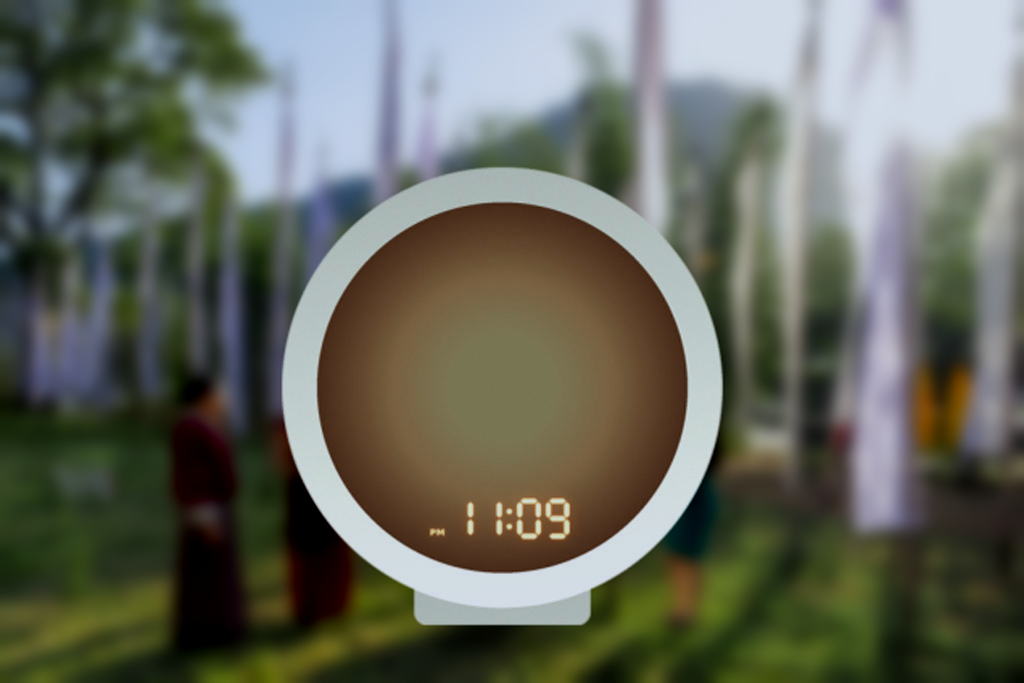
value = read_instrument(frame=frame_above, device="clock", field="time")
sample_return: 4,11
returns 11,09
